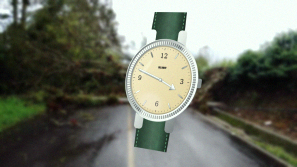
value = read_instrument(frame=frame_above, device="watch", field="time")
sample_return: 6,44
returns 3,48
